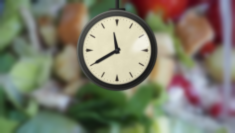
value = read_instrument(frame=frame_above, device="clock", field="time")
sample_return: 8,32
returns 11,40
